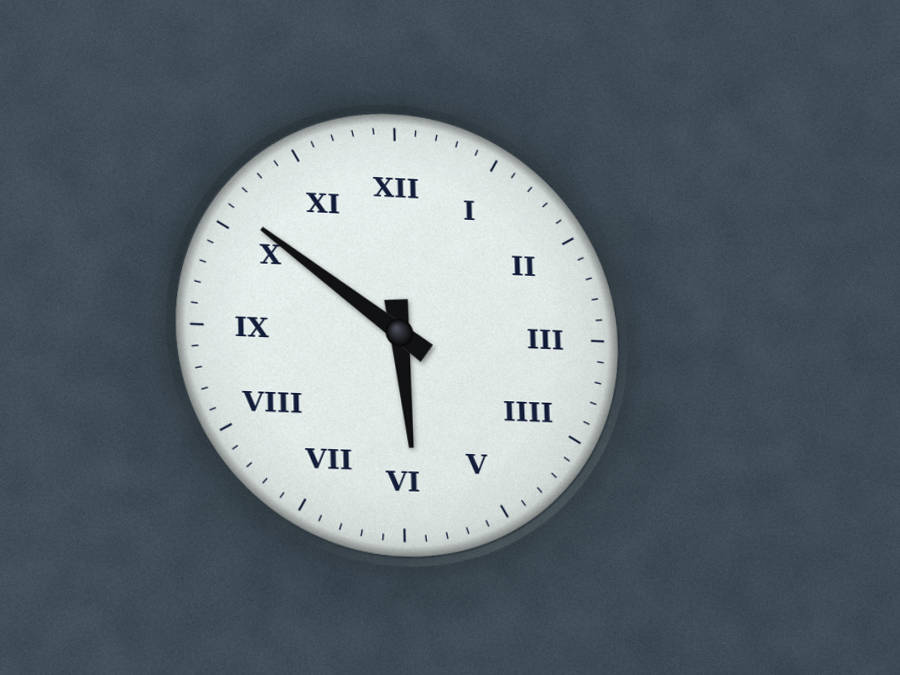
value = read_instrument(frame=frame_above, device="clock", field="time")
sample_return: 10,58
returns 5,51
